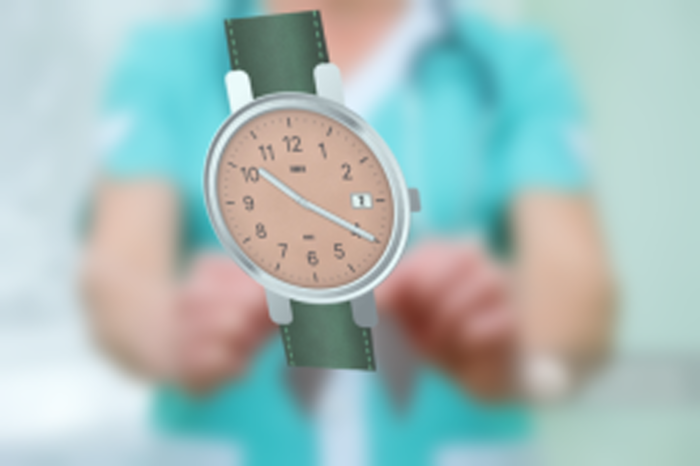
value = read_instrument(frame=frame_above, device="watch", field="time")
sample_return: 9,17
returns 10,20
